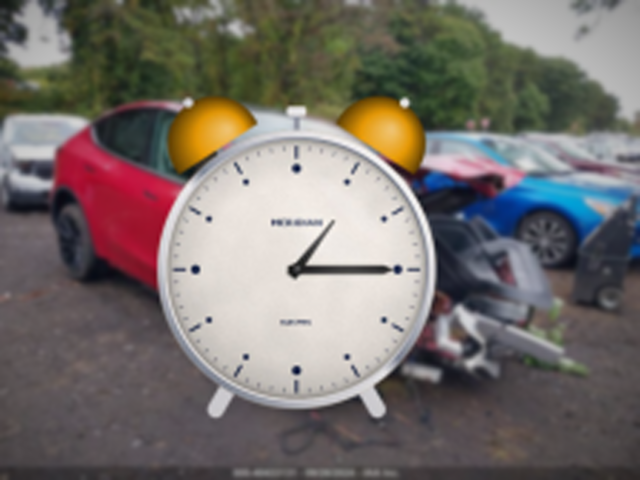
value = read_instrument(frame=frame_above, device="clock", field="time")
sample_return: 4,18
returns 1,15
